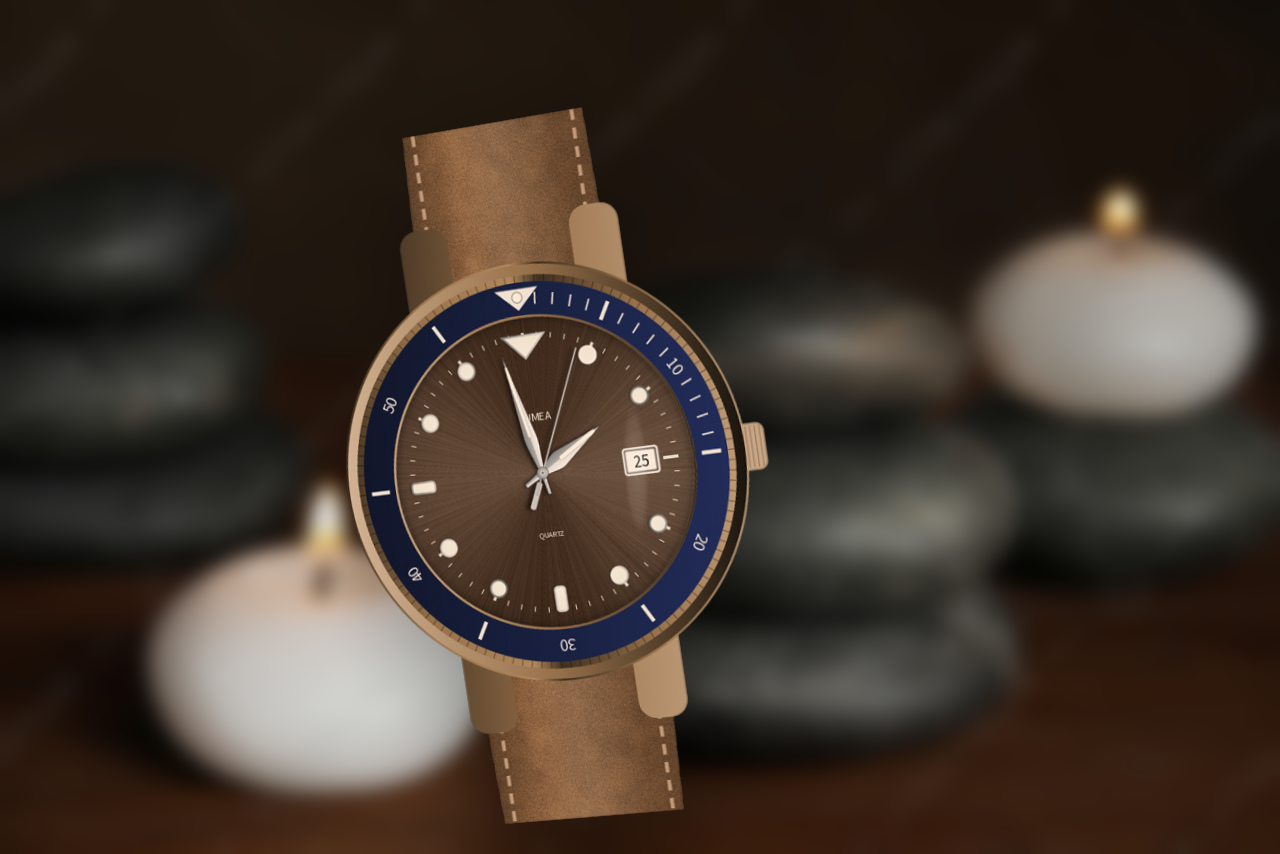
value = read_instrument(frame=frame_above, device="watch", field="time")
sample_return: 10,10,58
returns 1,58,04
